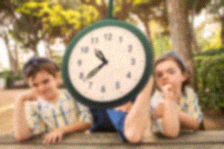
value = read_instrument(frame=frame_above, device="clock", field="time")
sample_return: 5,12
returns 10,38
